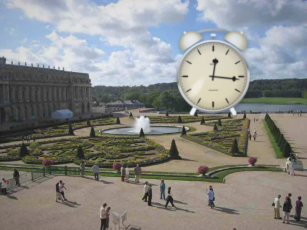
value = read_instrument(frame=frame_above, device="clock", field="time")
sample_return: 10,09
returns 12,16
